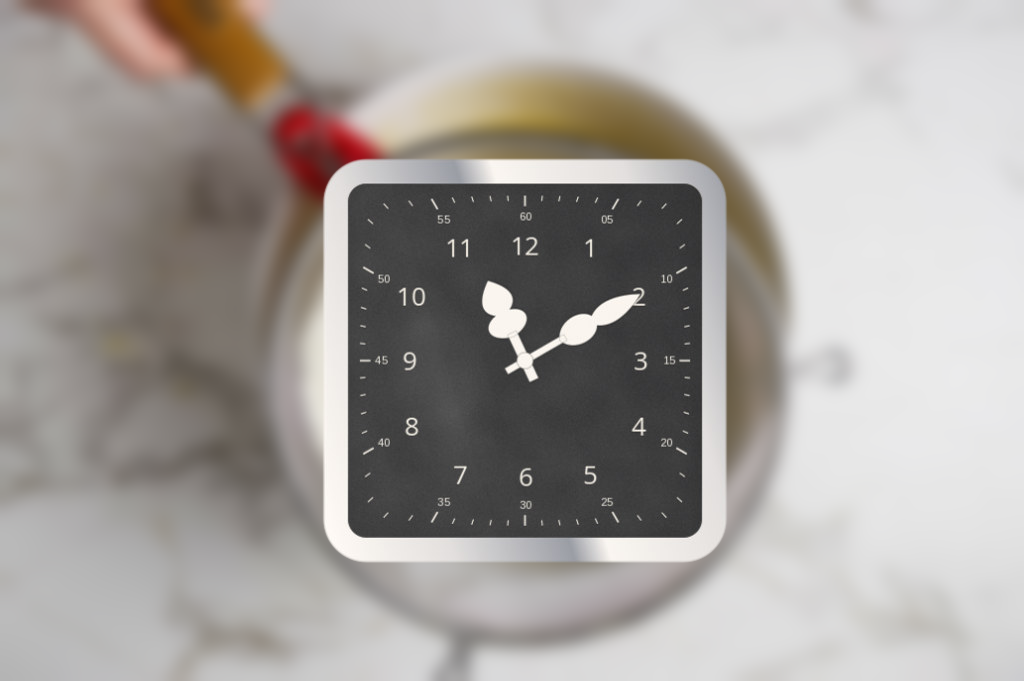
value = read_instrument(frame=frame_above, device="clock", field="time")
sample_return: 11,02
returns 11,10
